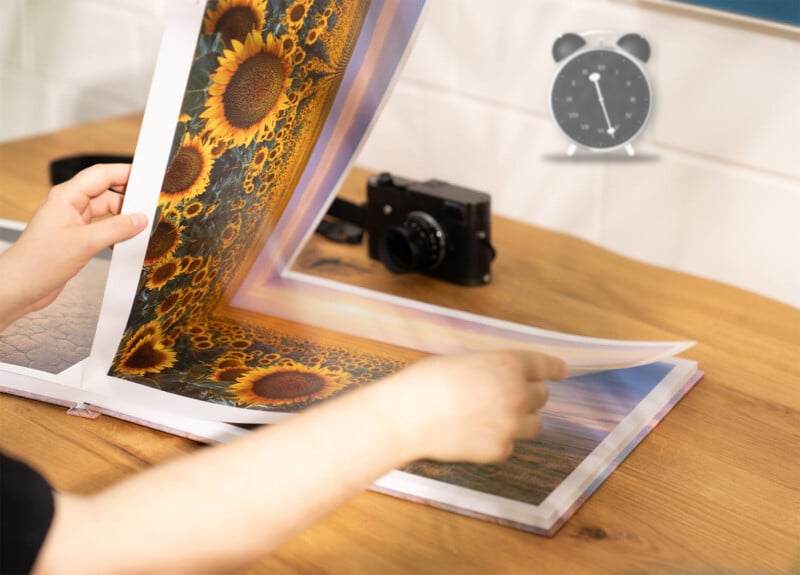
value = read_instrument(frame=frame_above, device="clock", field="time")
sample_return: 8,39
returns 11,27
